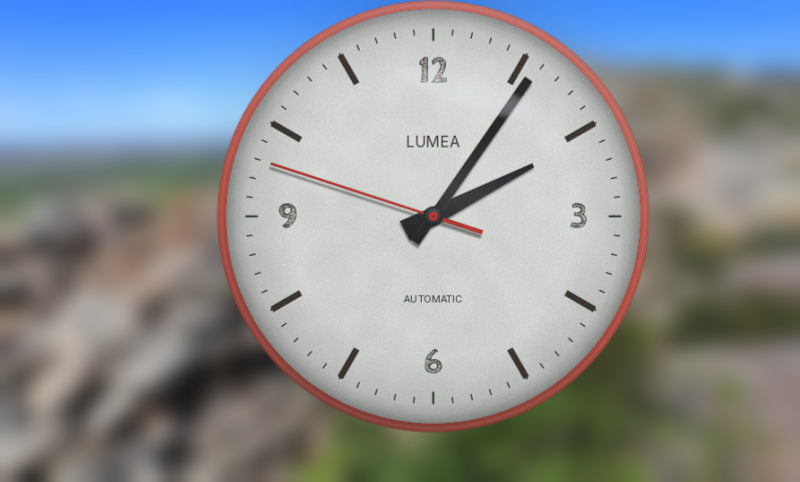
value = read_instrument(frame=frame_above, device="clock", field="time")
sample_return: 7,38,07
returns 2,05,48
